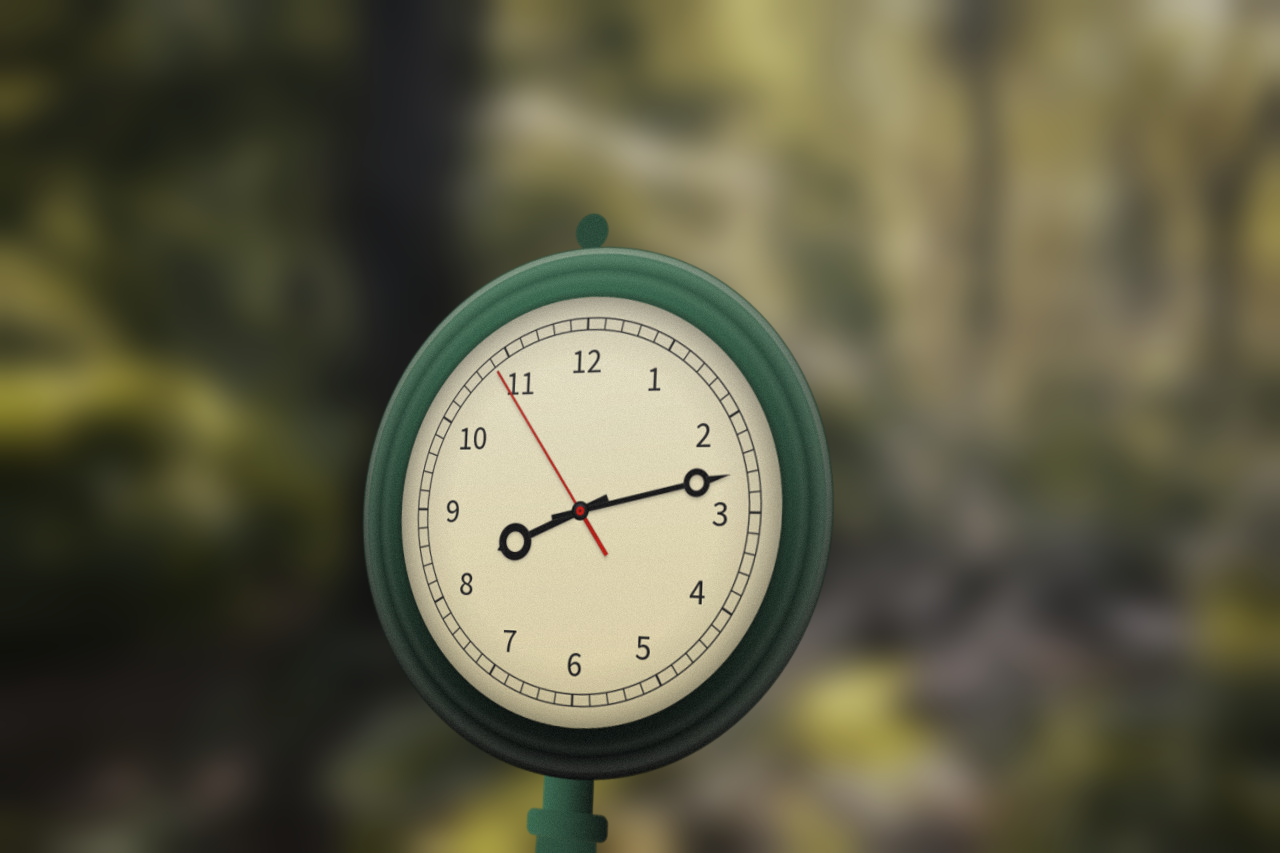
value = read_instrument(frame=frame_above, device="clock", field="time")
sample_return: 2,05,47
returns 8,12,54
